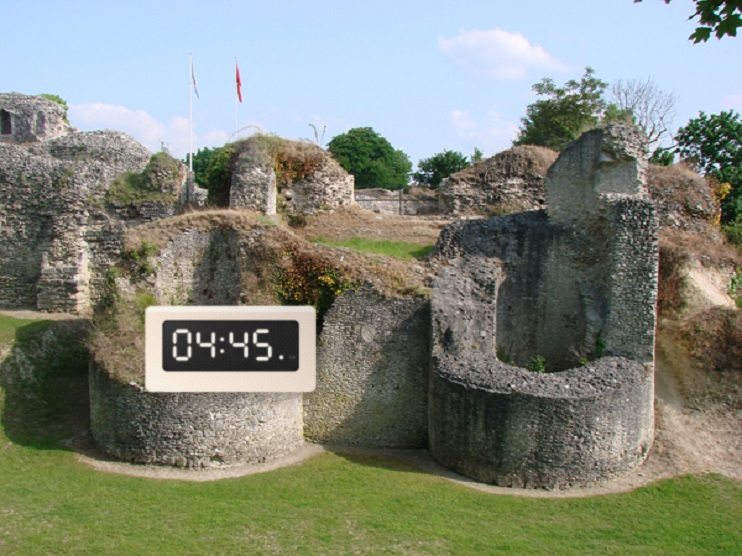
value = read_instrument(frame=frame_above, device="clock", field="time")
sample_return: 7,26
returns 4,45
